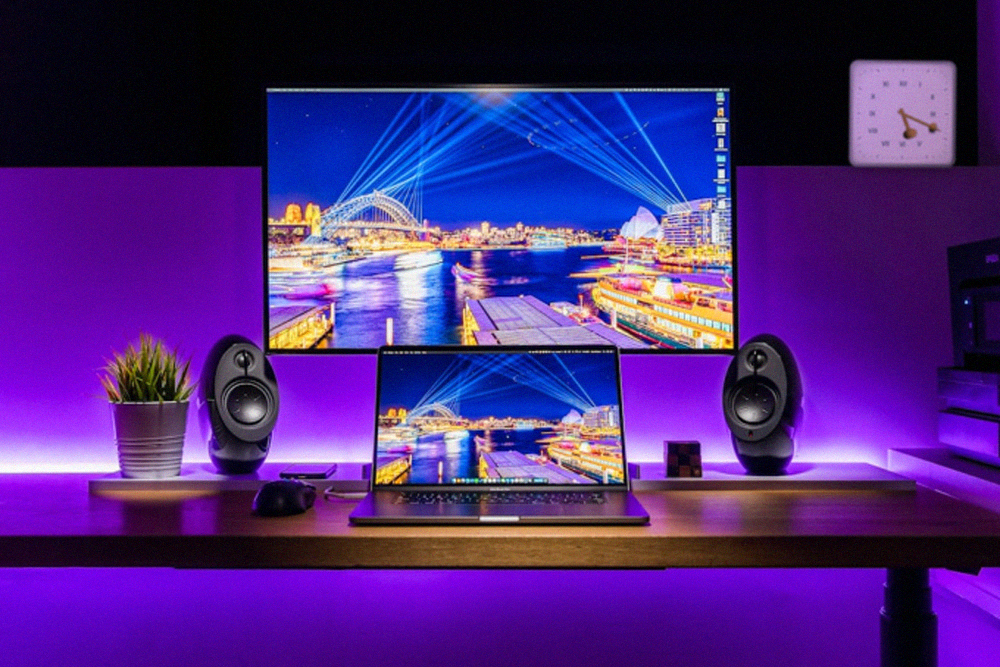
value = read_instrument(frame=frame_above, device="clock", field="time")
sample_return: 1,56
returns 5,19
